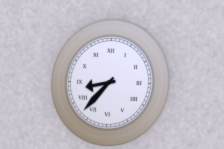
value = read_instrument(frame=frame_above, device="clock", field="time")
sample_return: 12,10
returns 8,37
